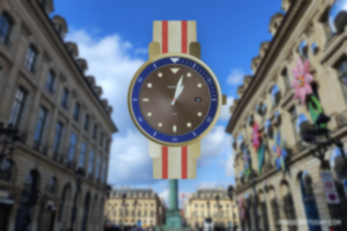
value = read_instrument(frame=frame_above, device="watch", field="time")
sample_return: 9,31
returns 1,03
